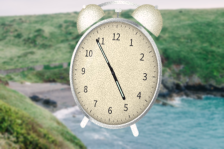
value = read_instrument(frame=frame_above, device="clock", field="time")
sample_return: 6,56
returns 4,54
